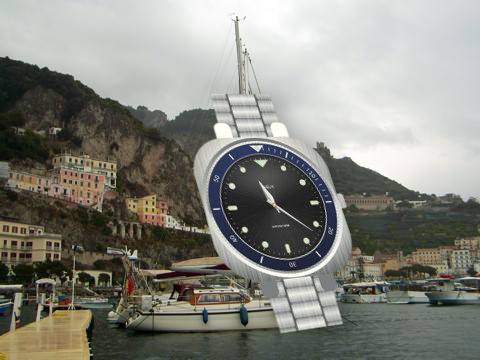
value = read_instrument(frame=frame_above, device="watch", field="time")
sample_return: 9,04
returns 11,22
